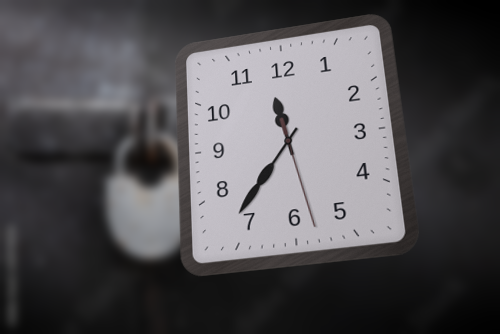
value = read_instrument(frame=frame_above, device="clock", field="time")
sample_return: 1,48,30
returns 11,36,28
